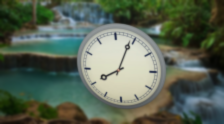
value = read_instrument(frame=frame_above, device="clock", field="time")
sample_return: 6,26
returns 8,04
